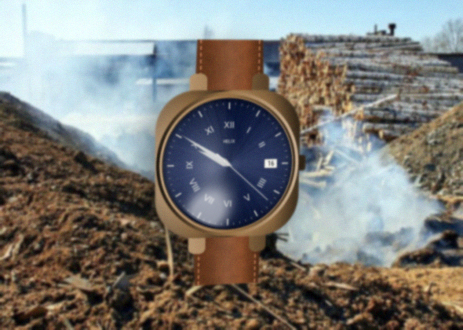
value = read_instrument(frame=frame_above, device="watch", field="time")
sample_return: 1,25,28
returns 9,50,22
